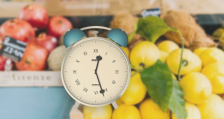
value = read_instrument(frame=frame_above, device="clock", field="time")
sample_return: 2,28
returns 12,27
